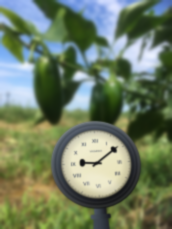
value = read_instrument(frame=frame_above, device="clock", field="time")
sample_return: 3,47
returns 9,09
